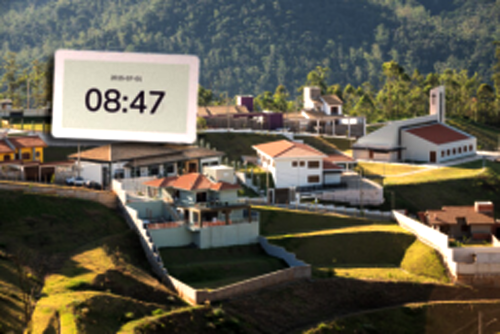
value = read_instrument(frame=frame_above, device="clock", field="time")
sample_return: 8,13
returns 8,47
